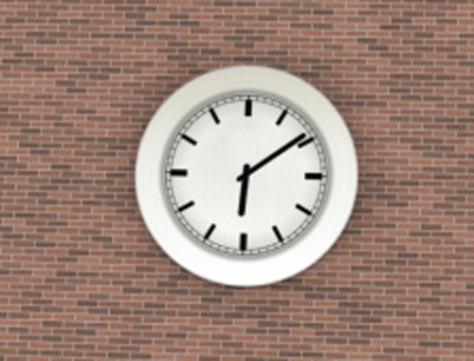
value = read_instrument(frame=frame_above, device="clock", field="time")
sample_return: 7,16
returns 6,09
